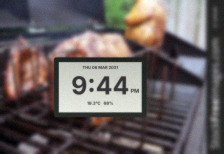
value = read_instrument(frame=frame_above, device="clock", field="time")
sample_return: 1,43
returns 9,44
